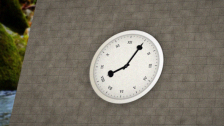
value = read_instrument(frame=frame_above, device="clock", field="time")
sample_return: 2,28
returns 8,05
